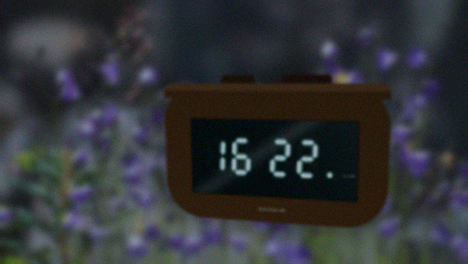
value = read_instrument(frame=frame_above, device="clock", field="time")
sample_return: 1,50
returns 16,22
